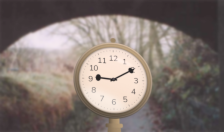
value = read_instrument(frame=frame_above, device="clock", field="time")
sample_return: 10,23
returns 9,10
